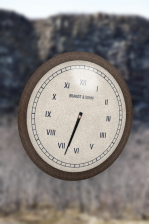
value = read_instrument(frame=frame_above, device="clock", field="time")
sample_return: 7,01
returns 6,33
